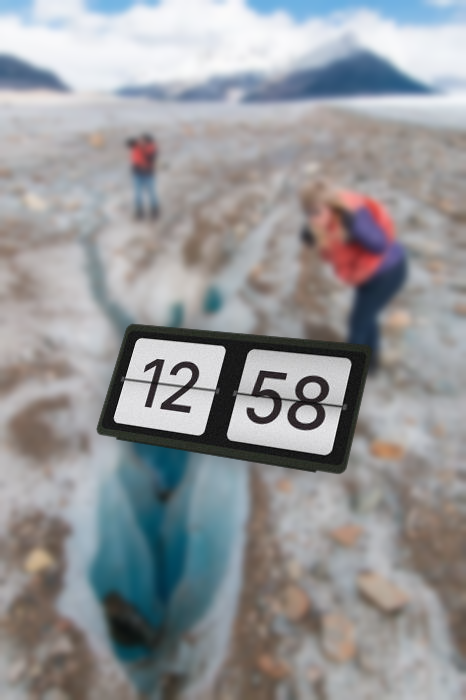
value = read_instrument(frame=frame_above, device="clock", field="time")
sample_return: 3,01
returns 12,58
